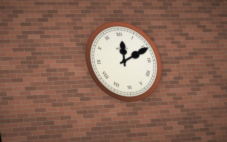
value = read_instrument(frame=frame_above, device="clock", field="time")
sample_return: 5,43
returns 12,11
